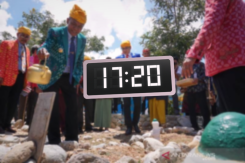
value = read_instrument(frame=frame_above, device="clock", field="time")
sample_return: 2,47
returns 17,20
